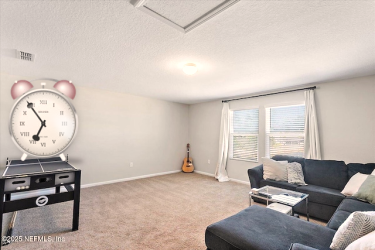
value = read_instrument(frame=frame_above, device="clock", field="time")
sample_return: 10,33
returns 6,54
